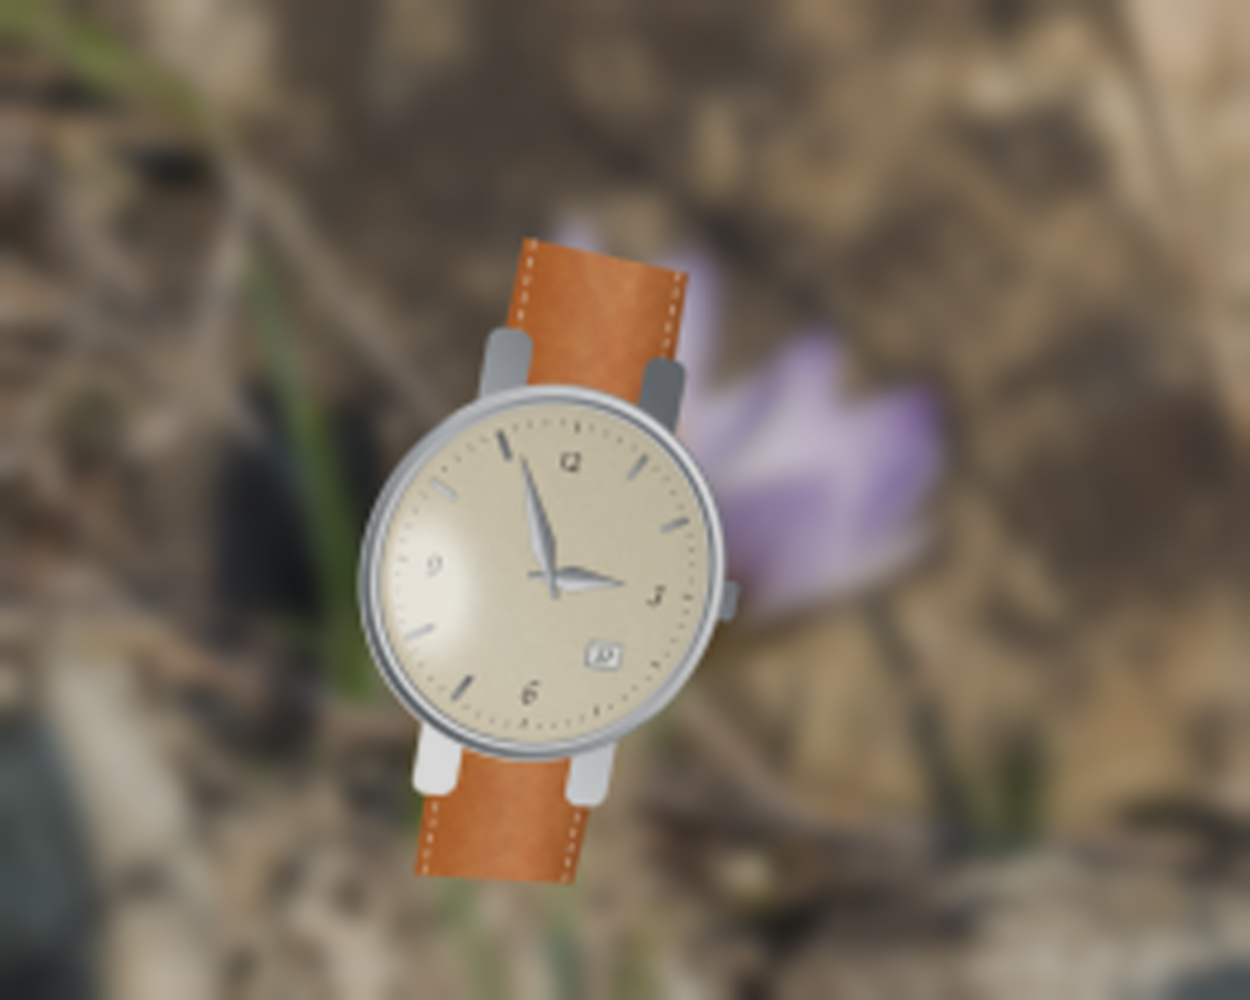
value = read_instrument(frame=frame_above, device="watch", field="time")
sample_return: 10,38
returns 2,56
